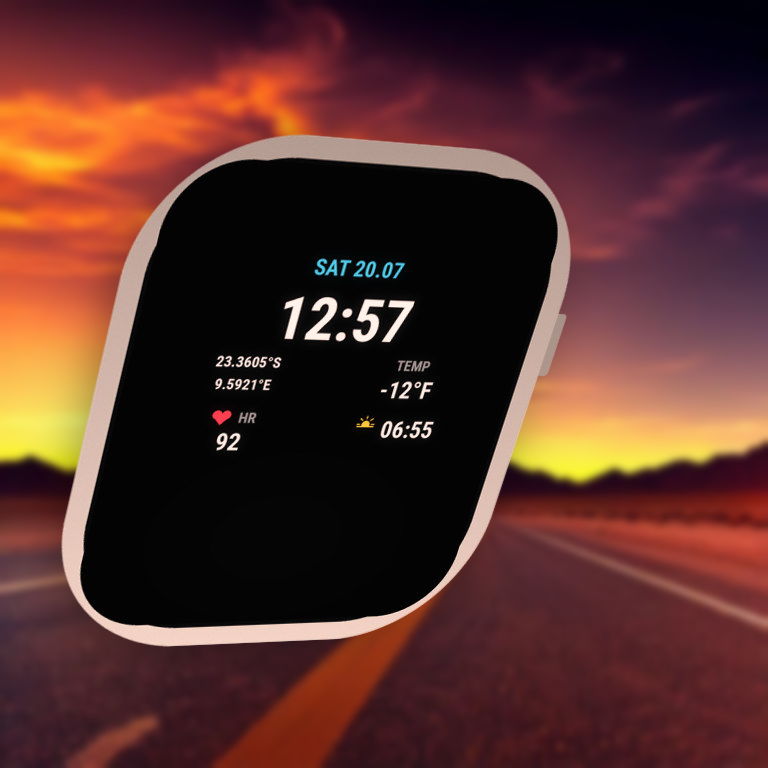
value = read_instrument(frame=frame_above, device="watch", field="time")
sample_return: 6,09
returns 12,57
